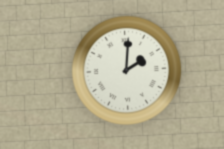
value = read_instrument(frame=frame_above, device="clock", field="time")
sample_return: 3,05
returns 2,01
